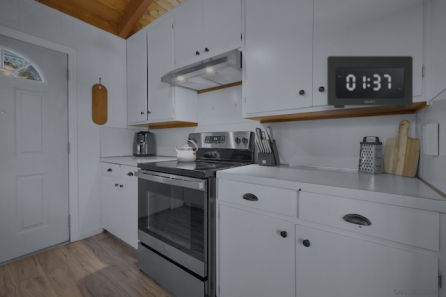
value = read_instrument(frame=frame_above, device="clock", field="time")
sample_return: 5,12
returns 1,37
